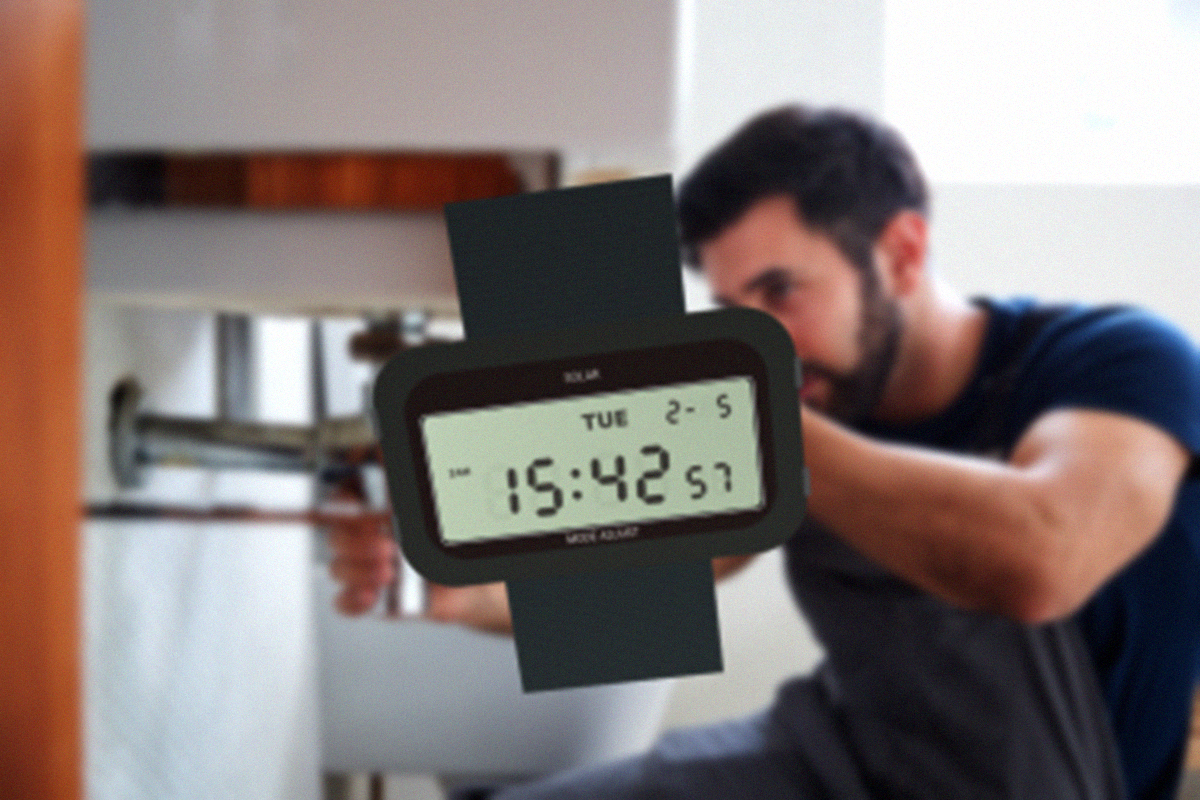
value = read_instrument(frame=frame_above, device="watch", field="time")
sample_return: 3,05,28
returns 15,42,57
